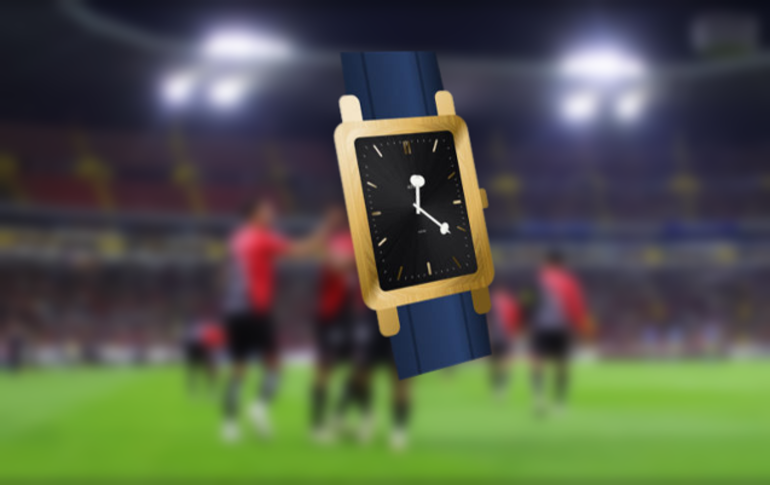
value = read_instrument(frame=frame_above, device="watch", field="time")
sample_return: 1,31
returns 12,22
